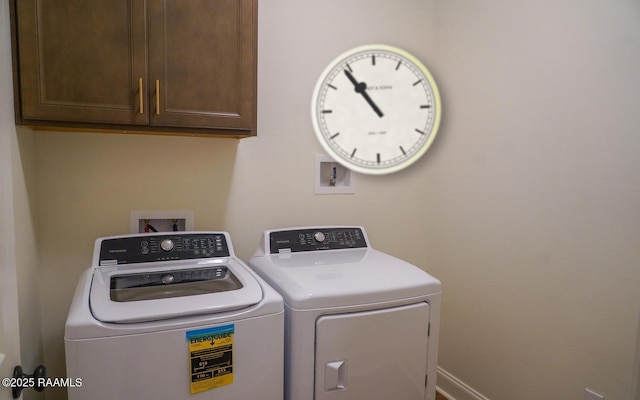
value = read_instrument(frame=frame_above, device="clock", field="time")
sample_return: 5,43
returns 10,54
